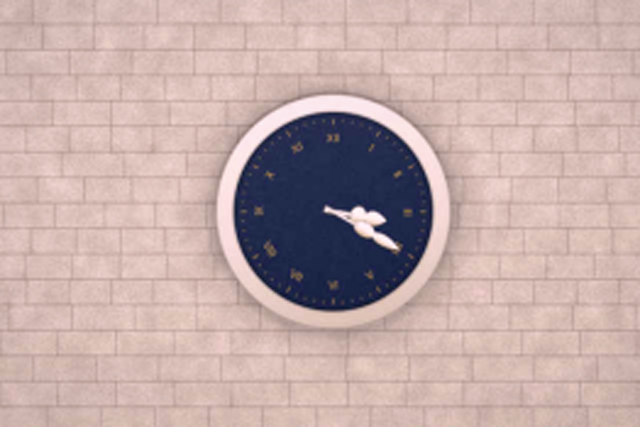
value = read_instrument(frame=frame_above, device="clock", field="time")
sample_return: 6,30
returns 3,20
